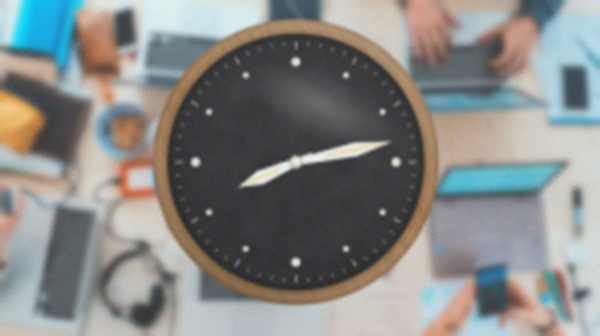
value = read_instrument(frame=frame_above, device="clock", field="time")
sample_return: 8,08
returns 8,13
